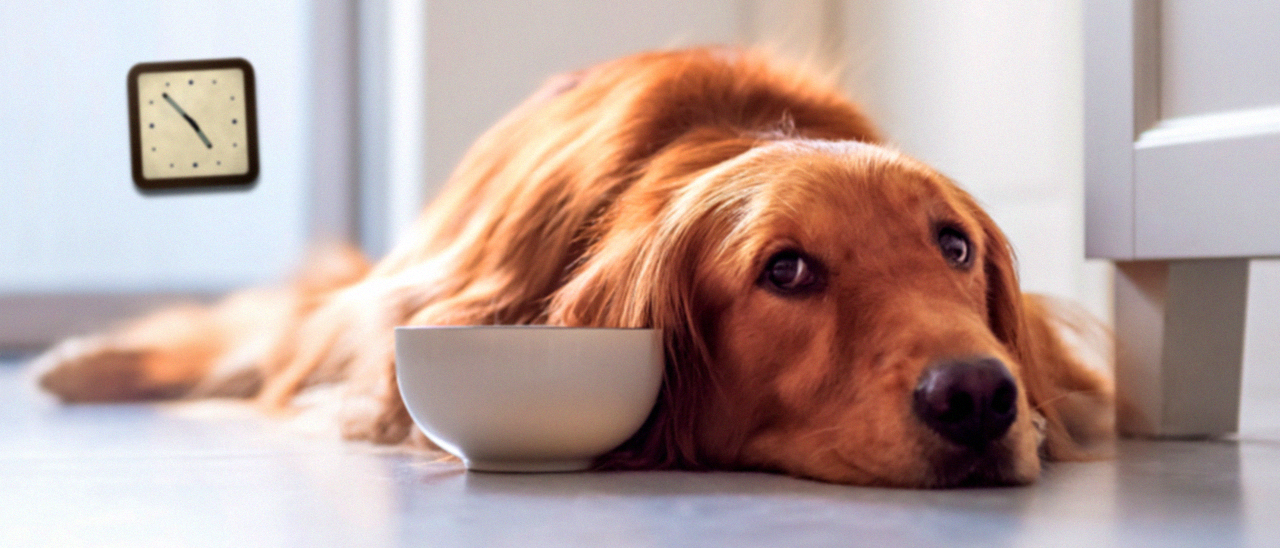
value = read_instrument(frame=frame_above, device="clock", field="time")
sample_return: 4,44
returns 4,53
